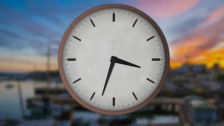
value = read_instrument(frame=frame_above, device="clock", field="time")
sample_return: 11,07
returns 3,33
